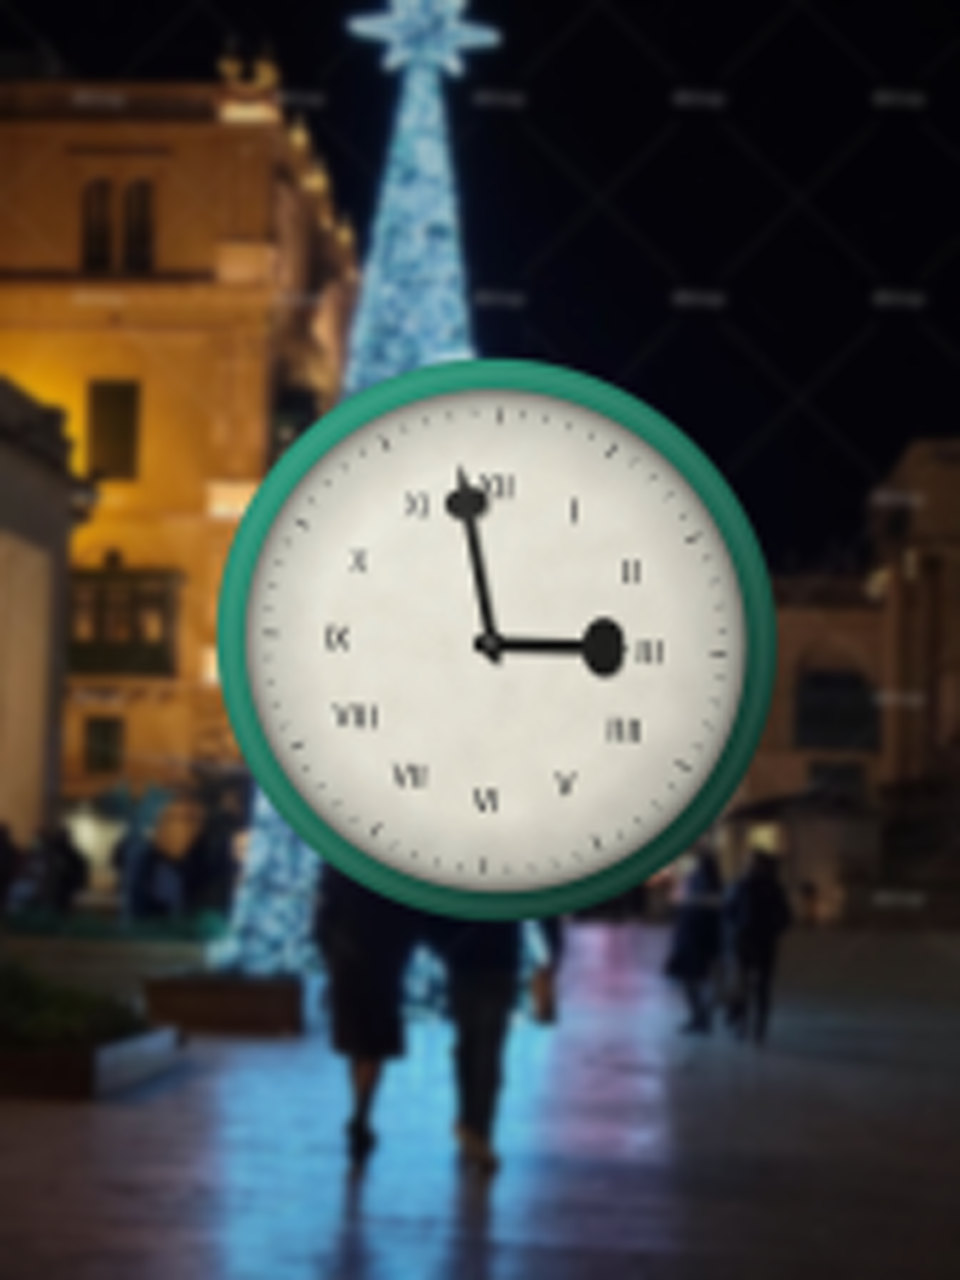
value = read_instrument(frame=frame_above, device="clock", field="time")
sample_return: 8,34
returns 2,58
